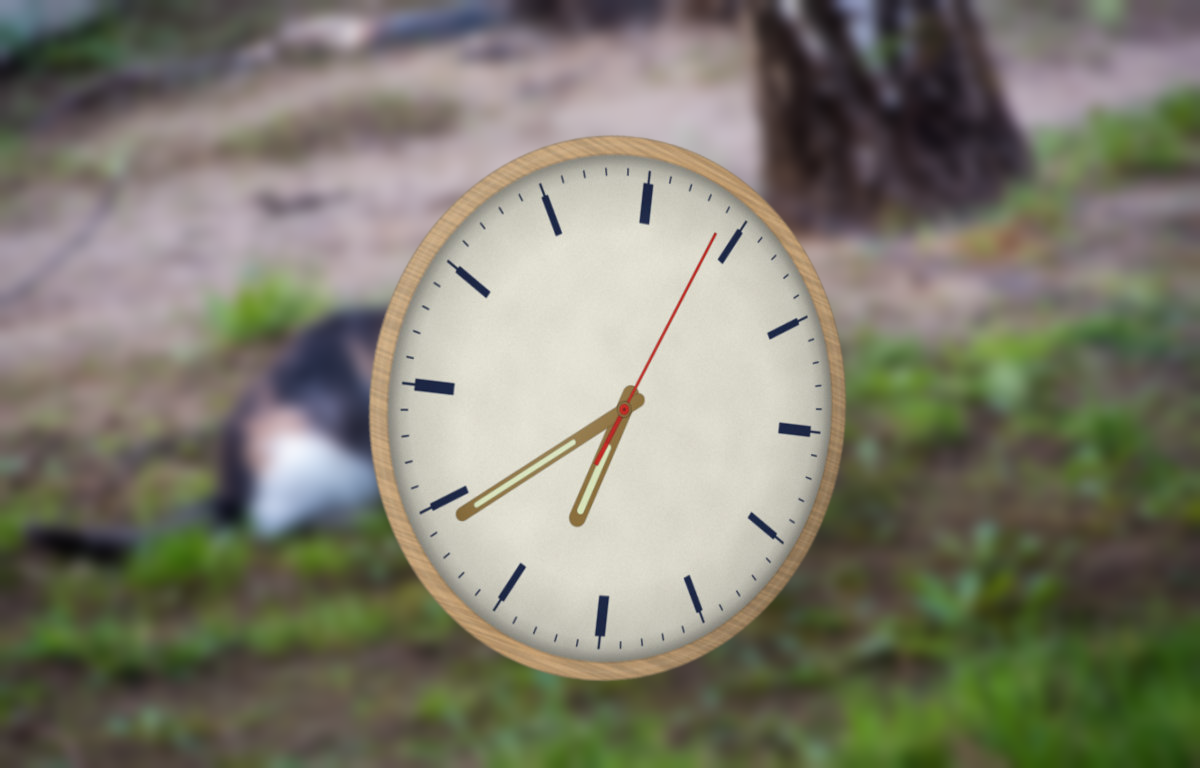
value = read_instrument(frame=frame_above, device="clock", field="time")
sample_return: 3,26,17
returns 6,39,04
